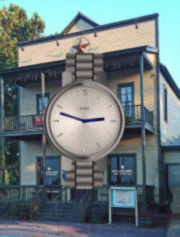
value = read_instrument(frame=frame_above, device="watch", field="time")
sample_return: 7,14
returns 2,48
